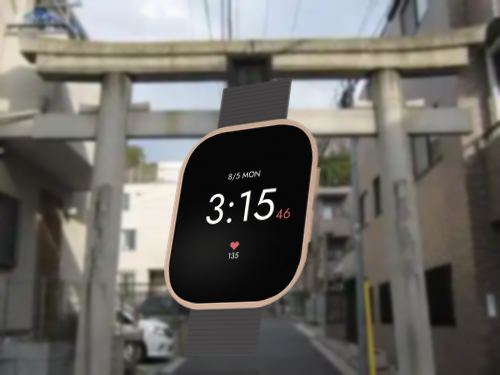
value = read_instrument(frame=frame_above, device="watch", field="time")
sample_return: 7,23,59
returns 3,15,46
